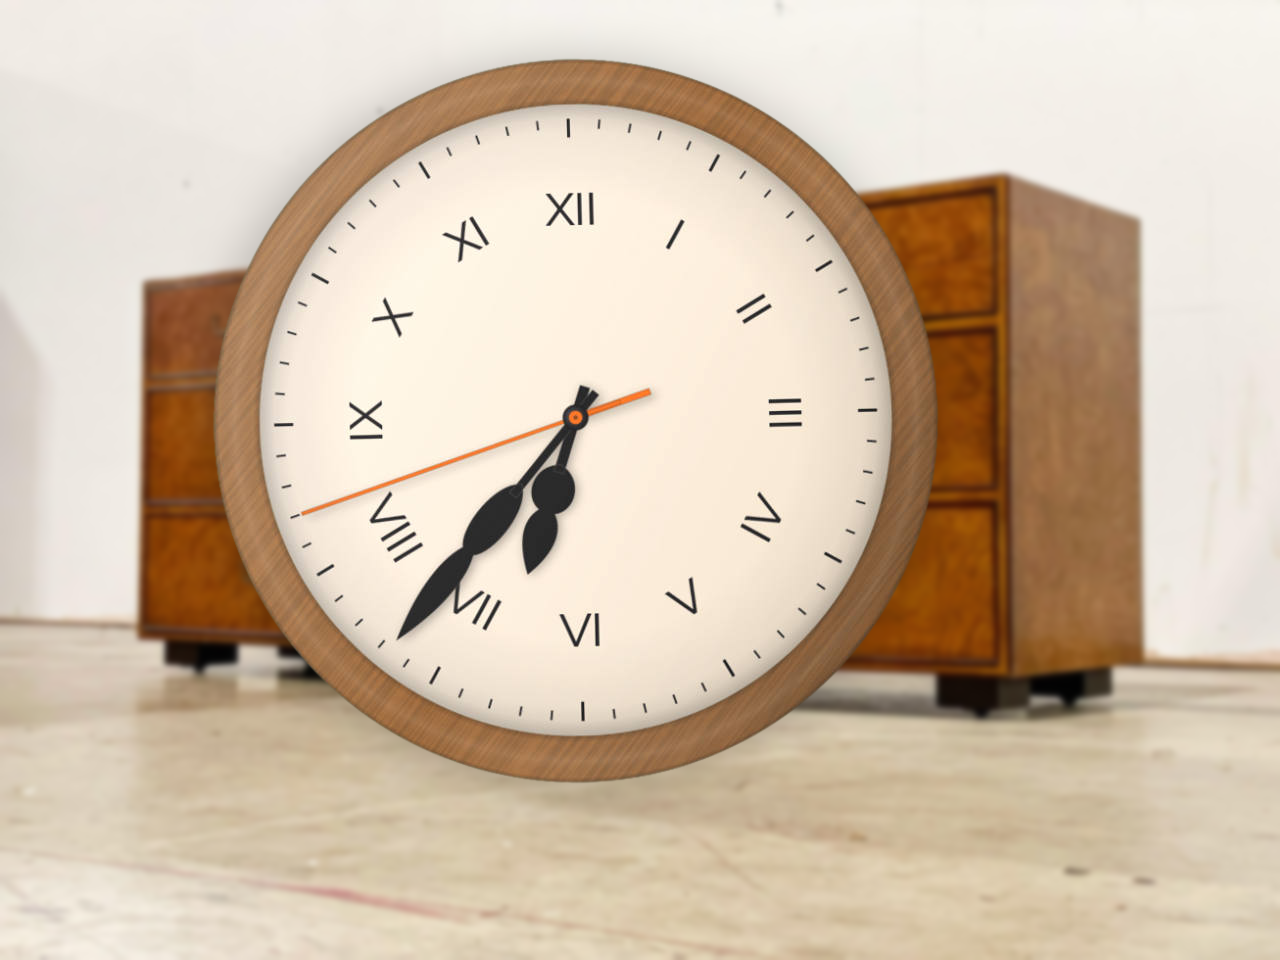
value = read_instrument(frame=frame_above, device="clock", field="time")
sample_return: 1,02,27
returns 6,36,42
